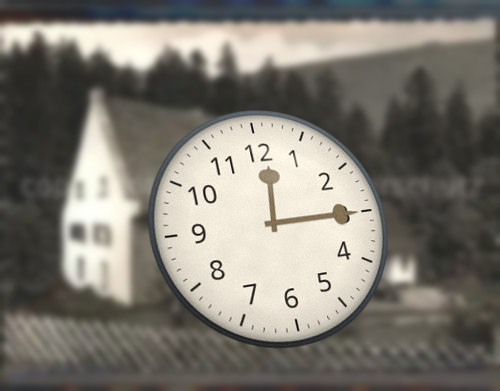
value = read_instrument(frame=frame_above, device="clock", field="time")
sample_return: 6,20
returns 12,15
